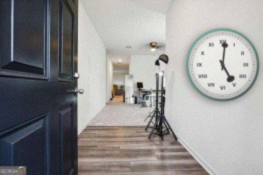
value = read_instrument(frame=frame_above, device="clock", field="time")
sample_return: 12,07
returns 5,01
